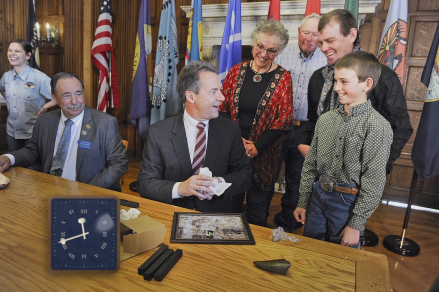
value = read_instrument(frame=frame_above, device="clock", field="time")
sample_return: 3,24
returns 11,42
